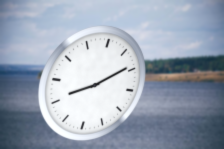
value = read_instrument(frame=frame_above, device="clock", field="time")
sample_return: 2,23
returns 8,09
